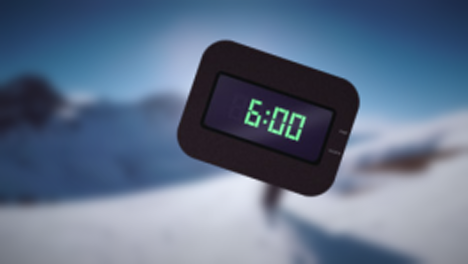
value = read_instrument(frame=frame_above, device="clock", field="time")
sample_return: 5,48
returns 6,00
